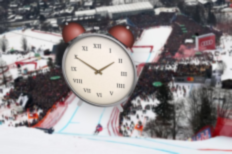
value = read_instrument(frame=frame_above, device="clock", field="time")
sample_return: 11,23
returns 1,50
